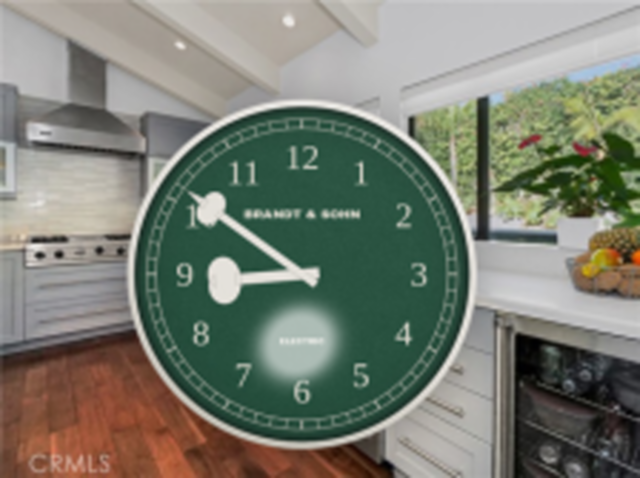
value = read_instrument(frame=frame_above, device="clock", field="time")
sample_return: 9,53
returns 8,51
